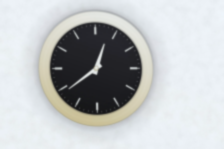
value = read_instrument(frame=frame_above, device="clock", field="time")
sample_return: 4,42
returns 12,39
